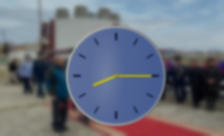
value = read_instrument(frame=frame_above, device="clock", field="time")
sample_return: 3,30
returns 8,15
